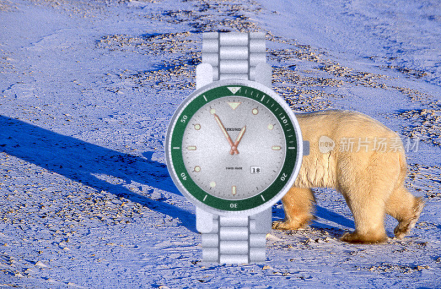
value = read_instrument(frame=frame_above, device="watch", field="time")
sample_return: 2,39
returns 12,55
